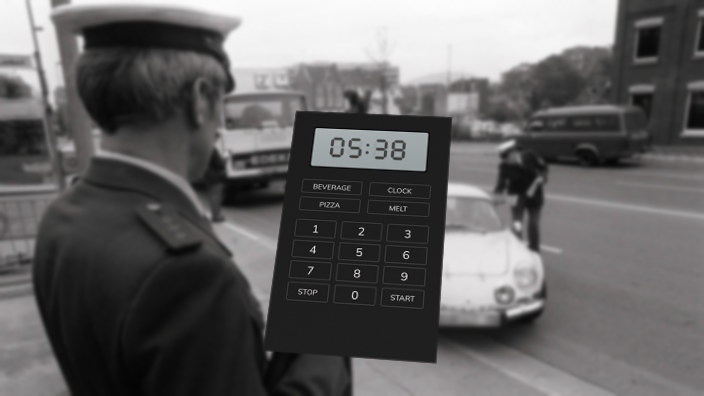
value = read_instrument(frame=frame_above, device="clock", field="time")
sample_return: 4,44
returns 5,38
